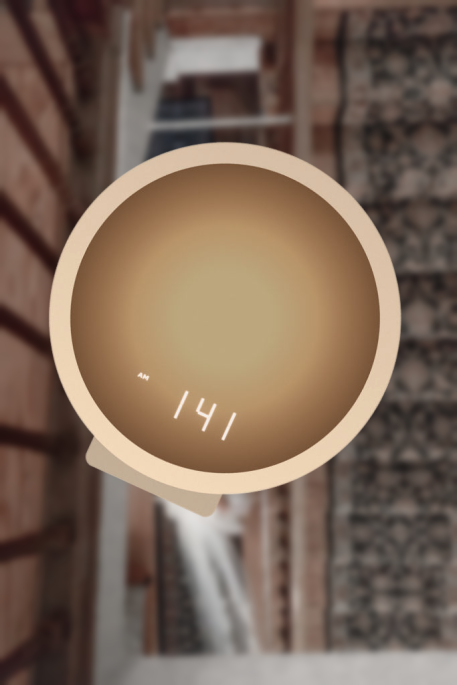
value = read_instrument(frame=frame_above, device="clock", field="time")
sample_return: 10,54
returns 1,41
